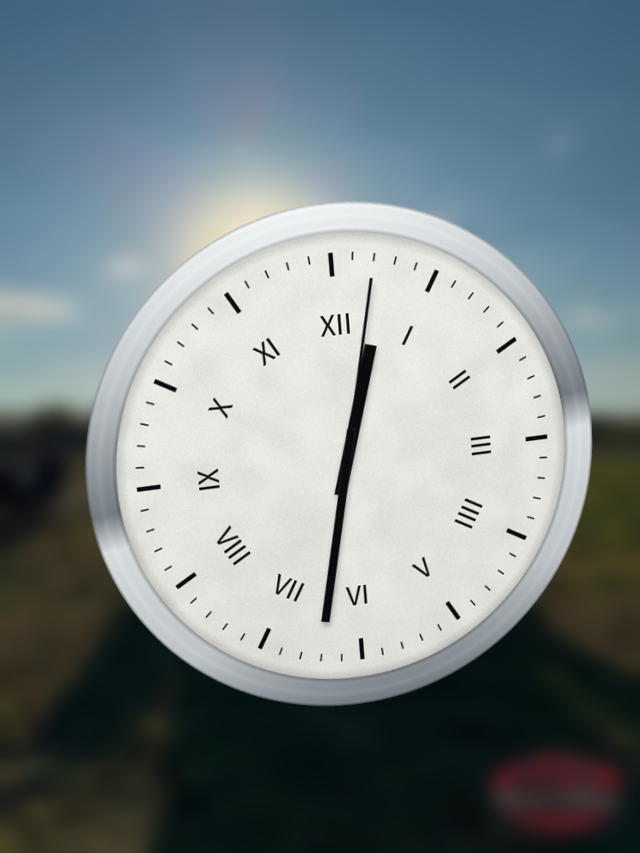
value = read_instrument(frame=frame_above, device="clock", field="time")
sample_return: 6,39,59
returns 12,32,02
